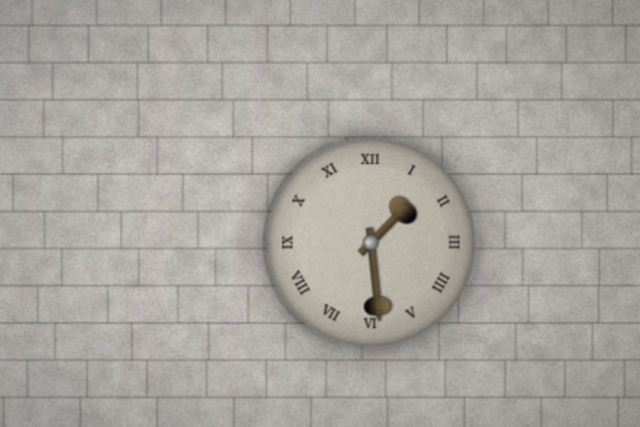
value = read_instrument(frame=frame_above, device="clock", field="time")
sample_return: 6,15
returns 1,29
